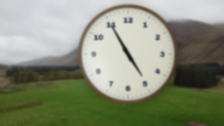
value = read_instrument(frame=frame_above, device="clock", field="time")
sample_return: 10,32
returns 4,55
